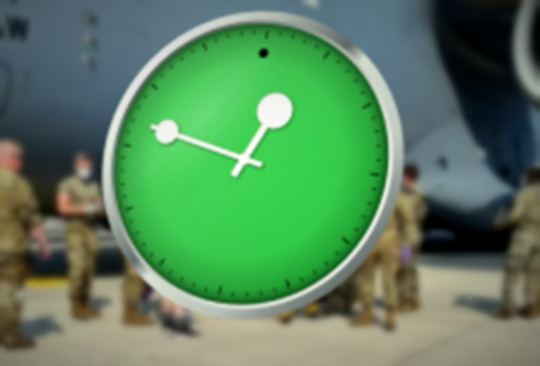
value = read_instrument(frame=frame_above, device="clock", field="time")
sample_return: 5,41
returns 12,47
